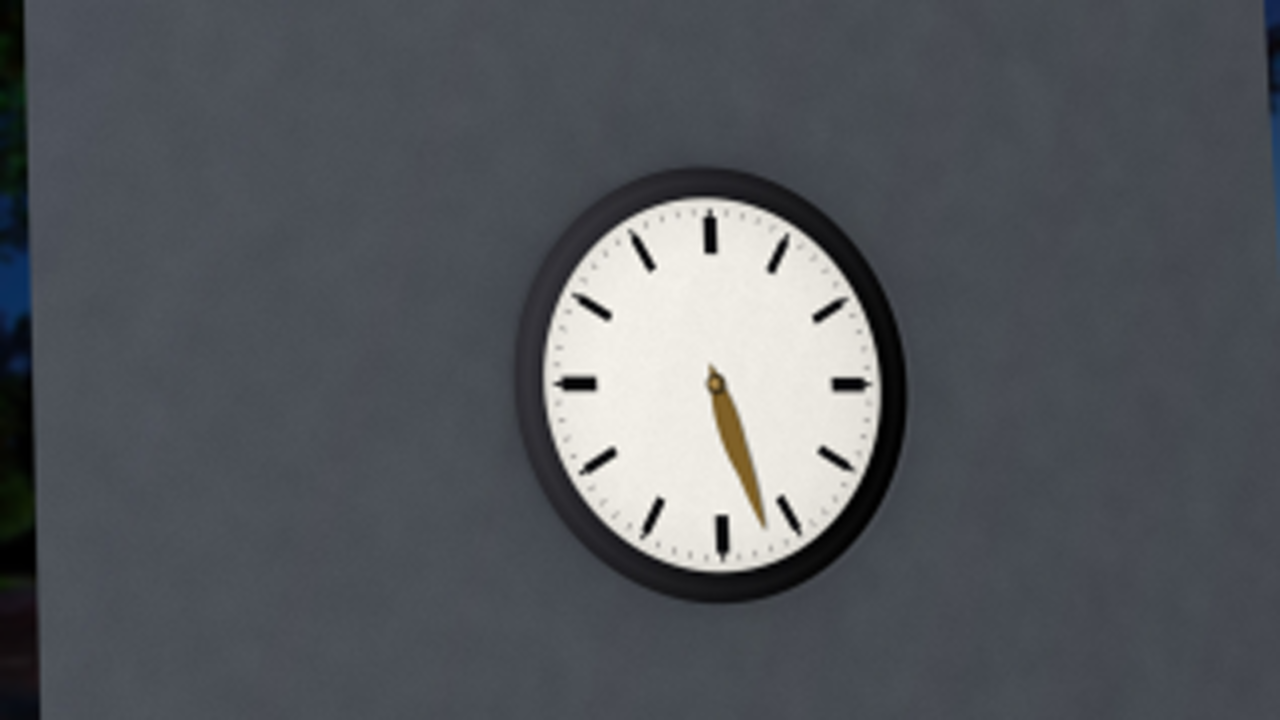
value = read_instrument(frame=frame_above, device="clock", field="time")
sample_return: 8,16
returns 5,27
